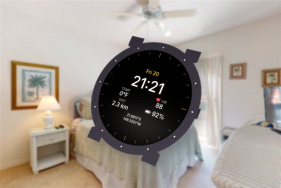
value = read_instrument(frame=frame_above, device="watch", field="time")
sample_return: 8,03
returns 21,21
